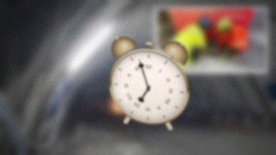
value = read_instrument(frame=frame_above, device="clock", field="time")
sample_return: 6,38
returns 6,57
